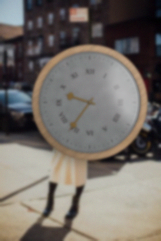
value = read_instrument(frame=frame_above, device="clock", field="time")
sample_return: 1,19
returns 9,36
